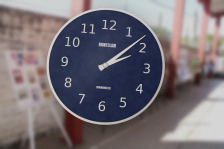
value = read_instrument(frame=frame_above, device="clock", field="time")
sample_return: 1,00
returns 2,08
